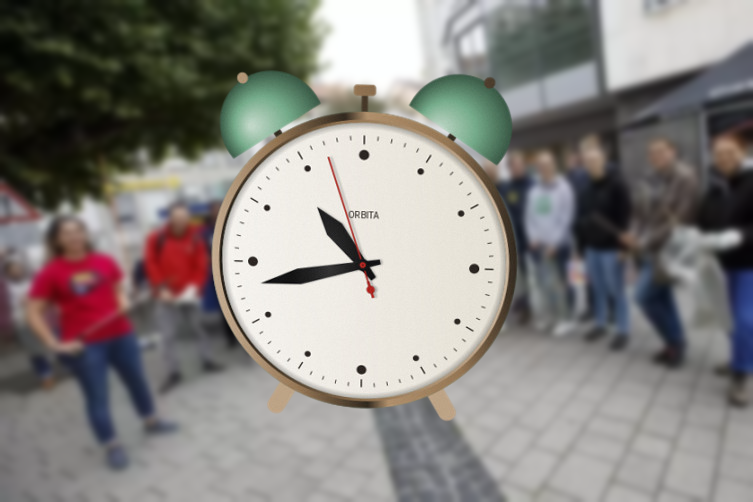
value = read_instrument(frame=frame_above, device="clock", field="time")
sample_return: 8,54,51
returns 10,42,57
